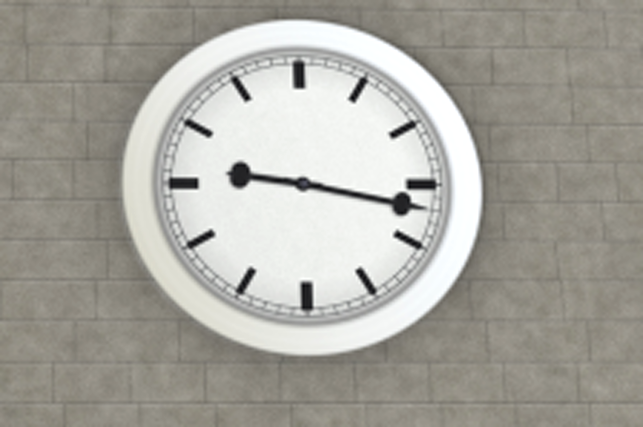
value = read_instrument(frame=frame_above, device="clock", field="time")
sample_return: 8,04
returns 9,17
